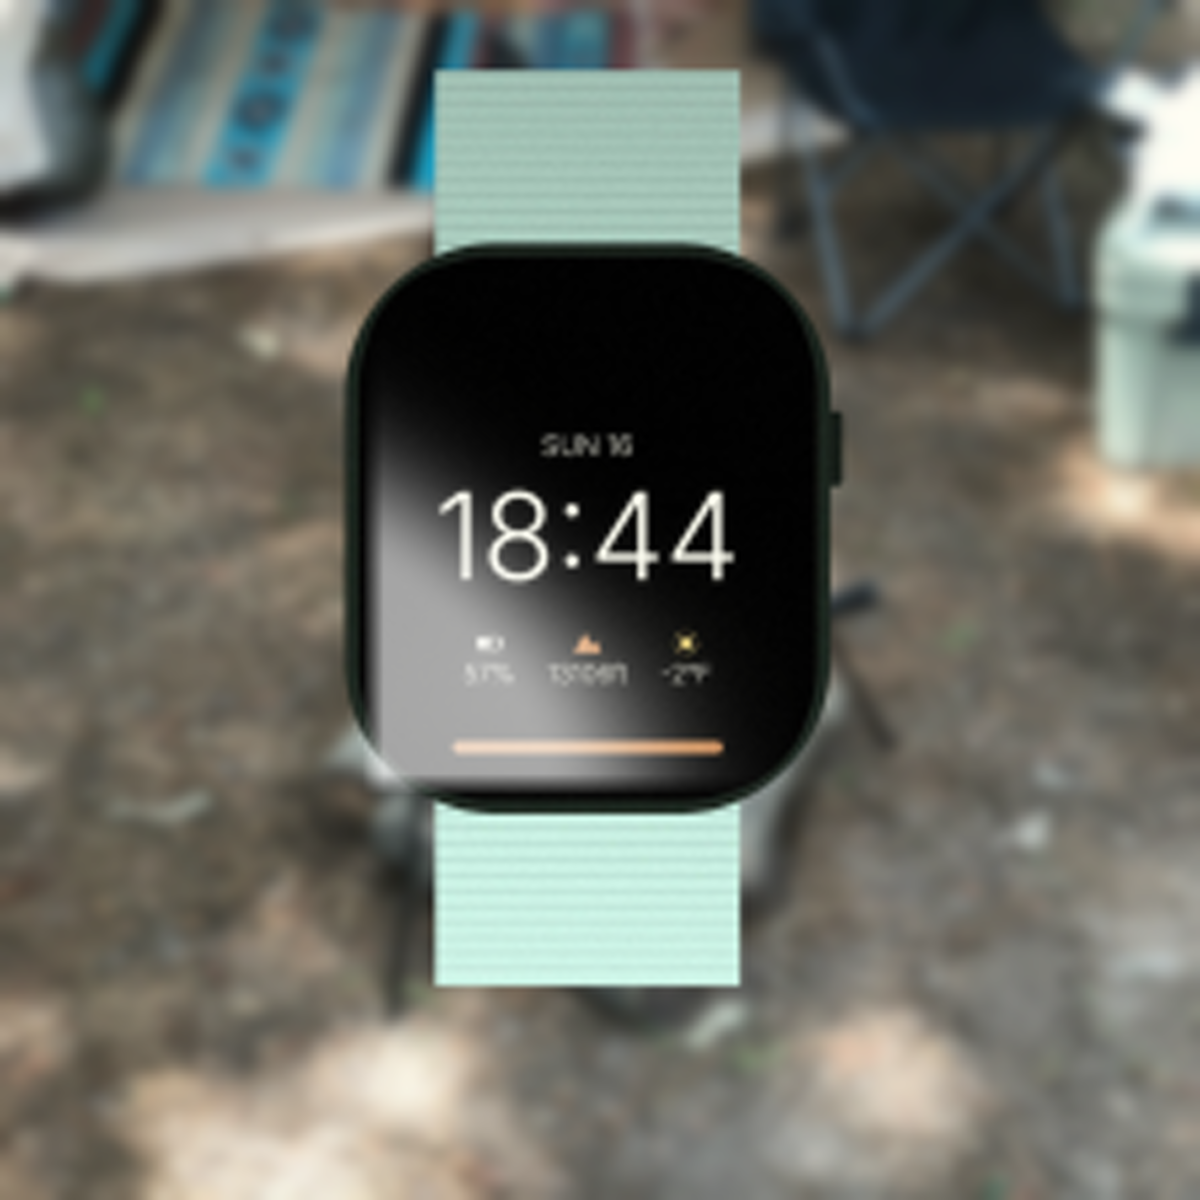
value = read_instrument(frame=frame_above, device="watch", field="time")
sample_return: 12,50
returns 18,44
